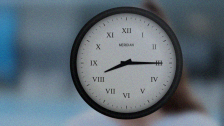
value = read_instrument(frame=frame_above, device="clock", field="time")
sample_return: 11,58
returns 8,15
